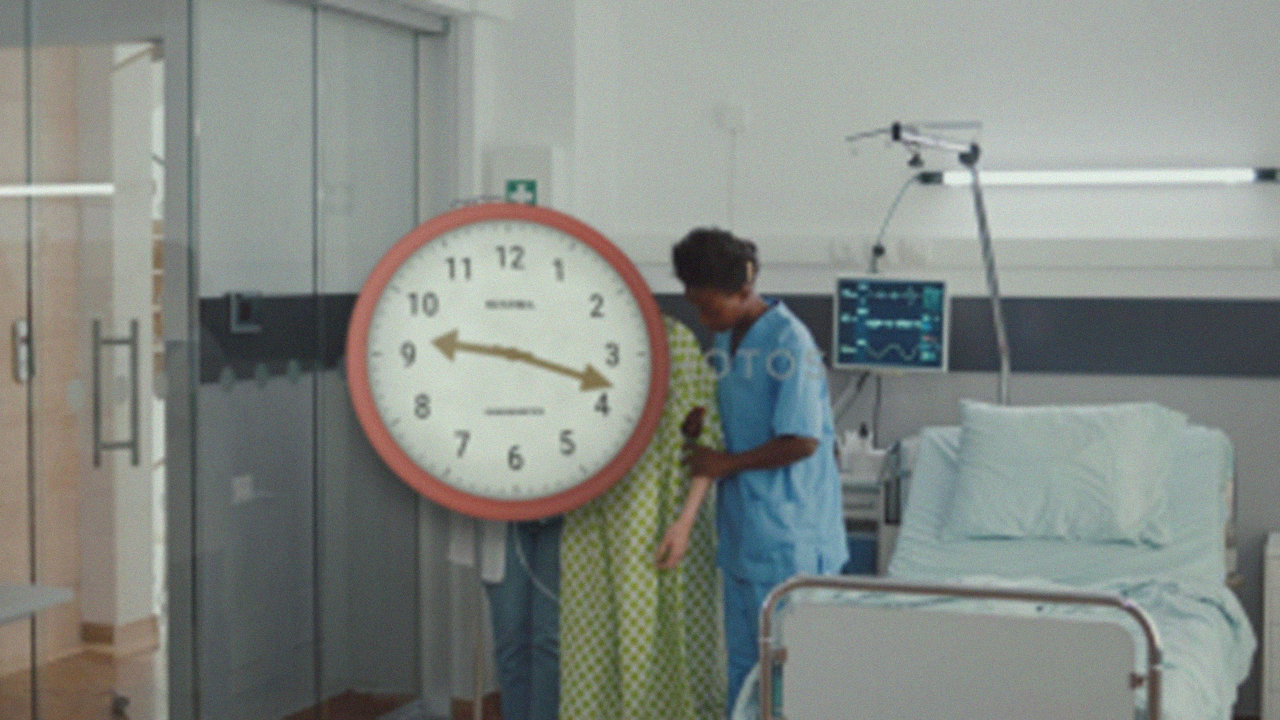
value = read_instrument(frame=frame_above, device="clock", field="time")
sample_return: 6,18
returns 9,18
